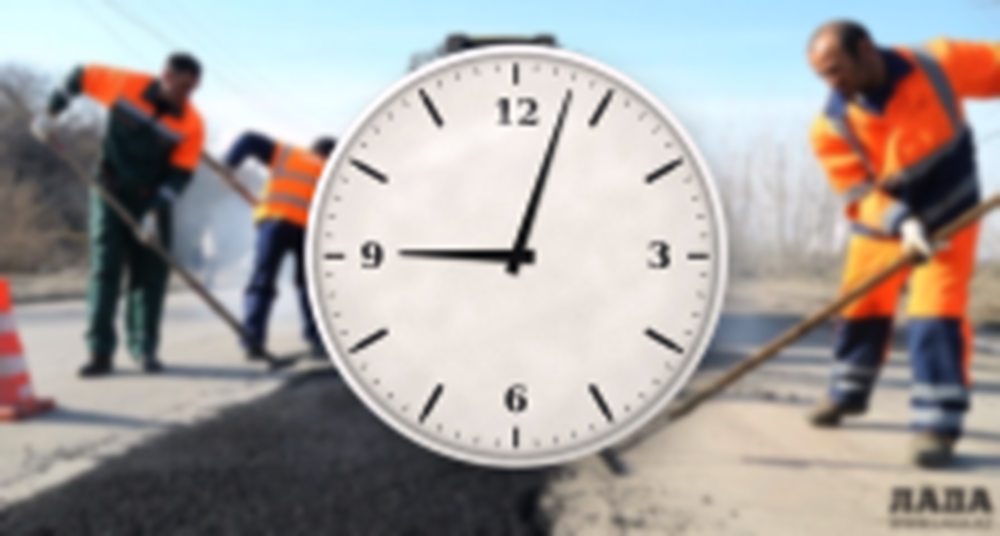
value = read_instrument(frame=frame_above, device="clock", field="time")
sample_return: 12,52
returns 9,03
